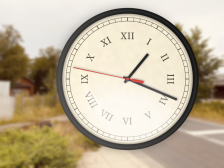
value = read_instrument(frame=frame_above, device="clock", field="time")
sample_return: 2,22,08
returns 1,18,47
